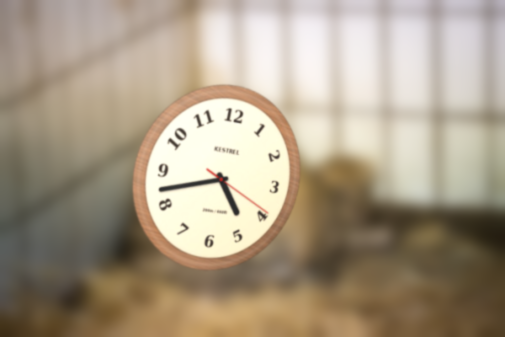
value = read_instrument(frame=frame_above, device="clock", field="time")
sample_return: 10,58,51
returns 4,42,19
